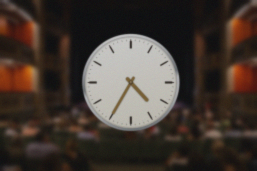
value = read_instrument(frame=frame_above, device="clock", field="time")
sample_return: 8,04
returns 4,35
